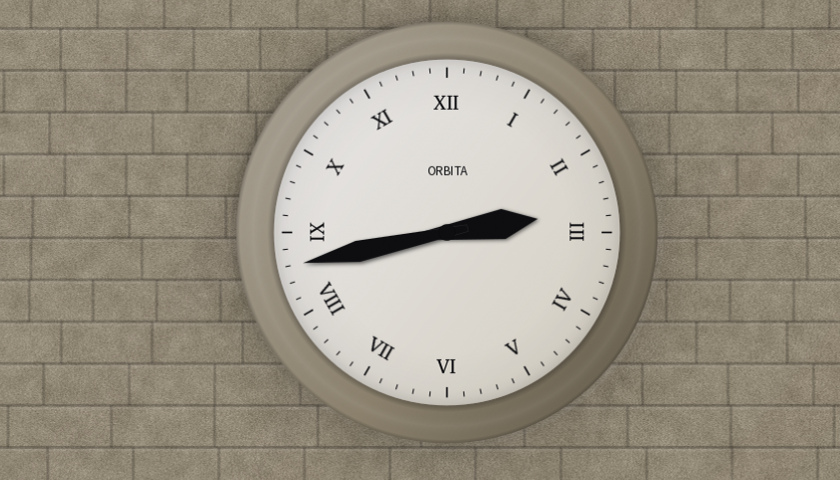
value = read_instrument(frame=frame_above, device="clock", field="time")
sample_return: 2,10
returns 2,43
